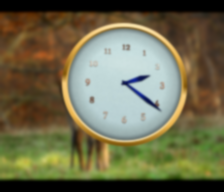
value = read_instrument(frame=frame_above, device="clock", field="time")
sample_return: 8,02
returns 2,21
